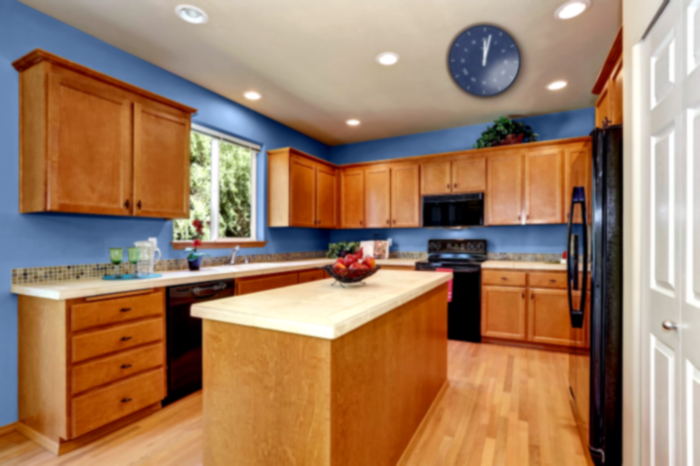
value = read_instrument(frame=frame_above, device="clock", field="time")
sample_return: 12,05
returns 12,02
